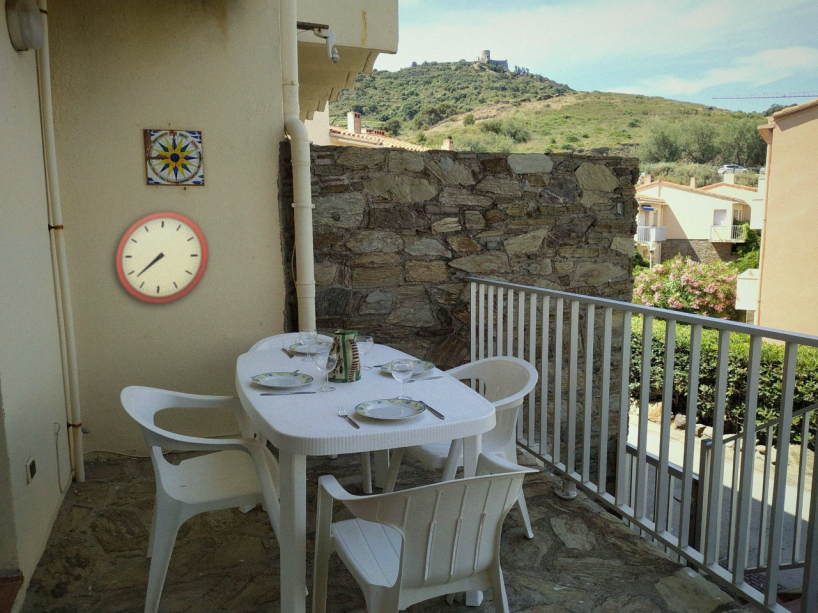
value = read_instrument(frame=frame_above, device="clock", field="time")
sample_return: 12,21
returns 7,38
